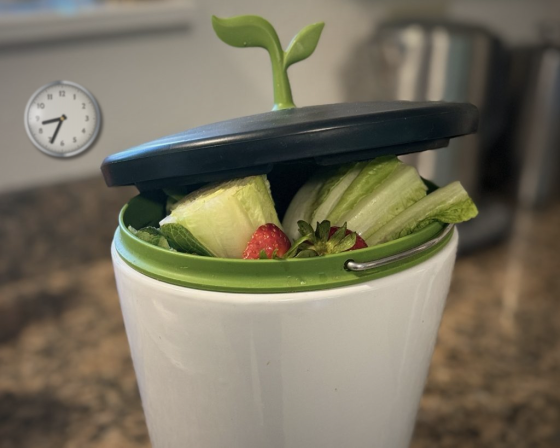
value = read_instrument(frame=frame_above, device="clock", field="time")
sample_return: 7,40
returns 8,34
